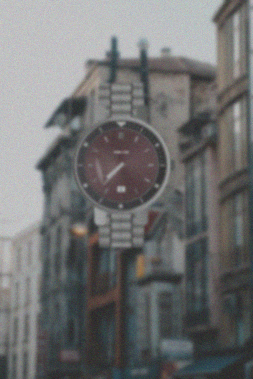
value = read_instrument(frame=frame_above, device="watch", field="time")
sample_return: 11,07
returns 7,37
